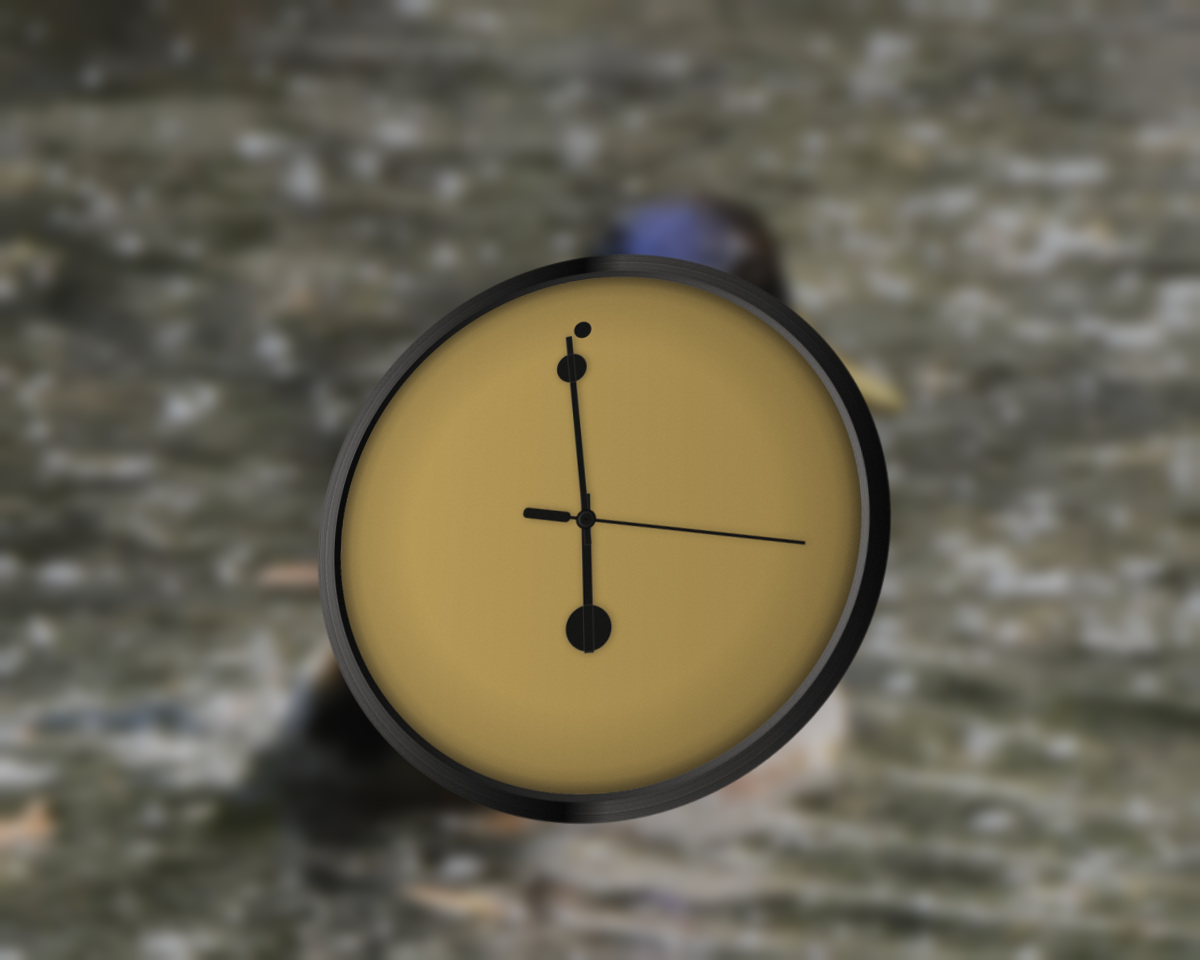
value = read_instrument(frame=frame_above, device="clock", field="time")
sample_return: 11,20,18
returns 5,59,17
